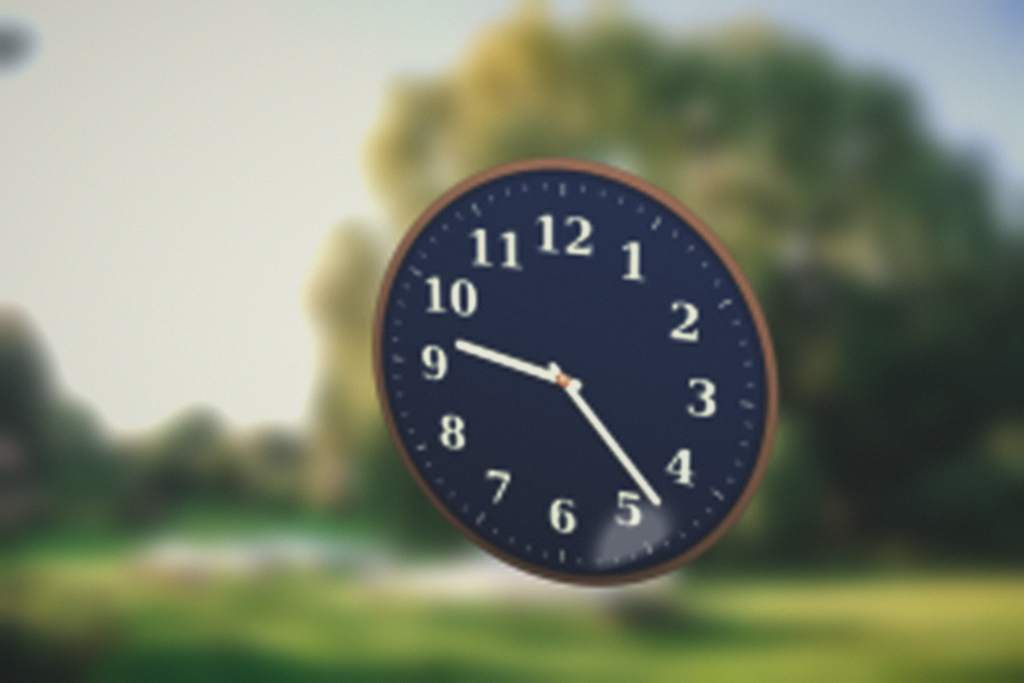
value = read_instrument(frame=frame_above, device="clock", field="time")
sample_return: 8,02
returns 9,23
